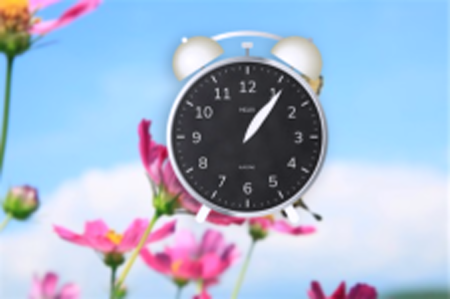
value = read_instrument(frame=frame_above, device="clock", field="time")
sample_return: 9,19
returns 1,06
